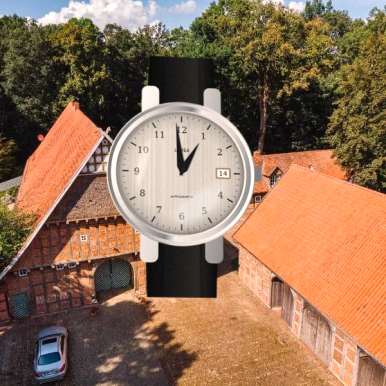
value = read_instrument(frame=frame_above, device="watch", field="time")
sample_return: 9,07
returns 12,59
